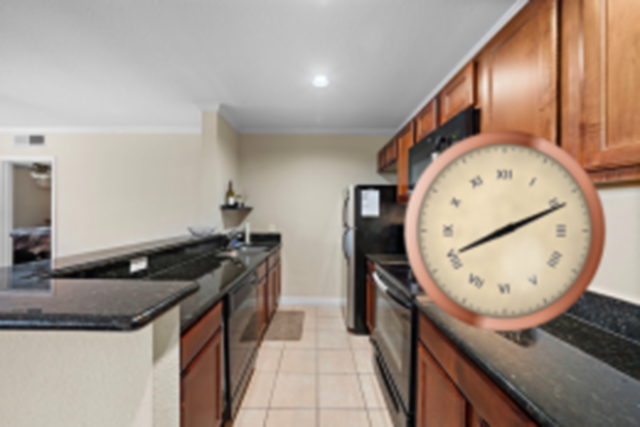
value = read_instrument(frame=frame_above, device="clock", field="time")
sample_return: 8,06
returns 8,11
